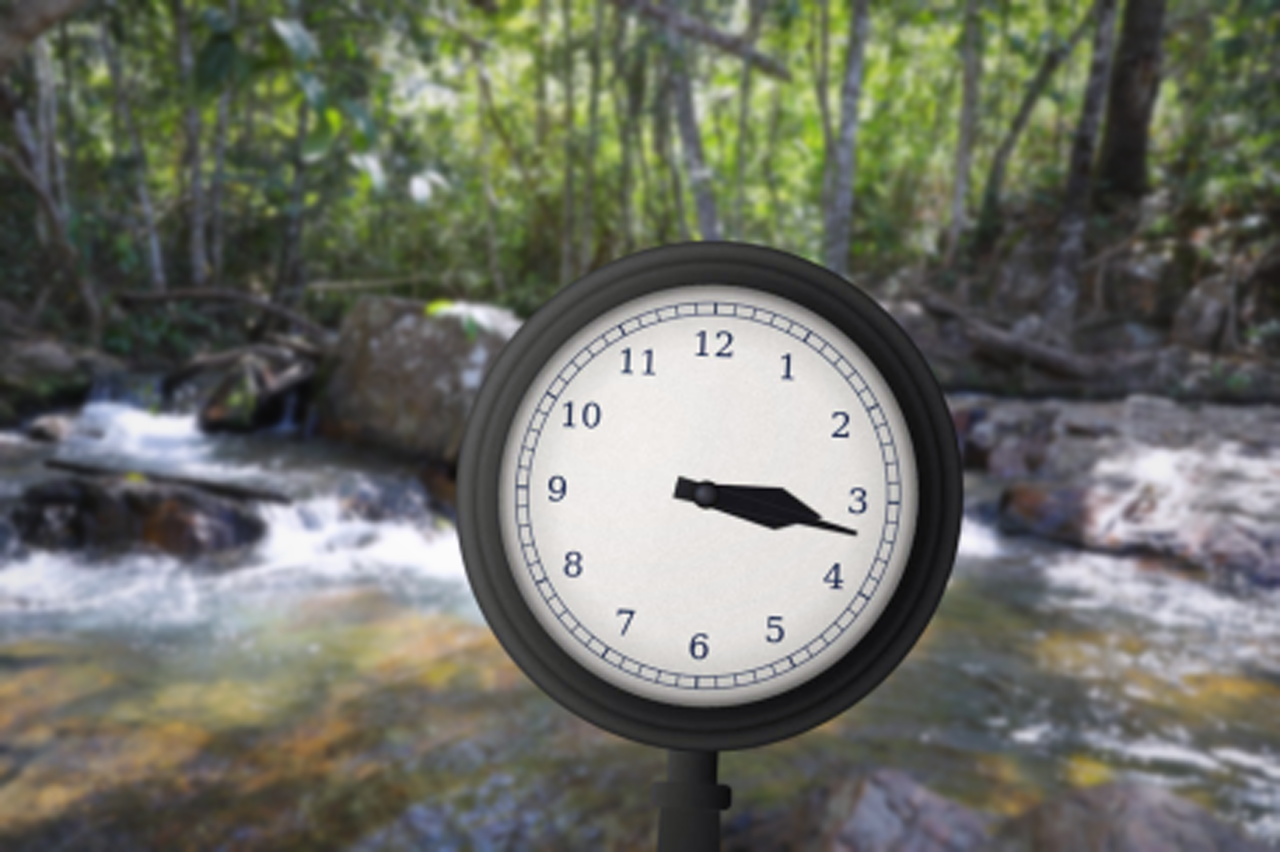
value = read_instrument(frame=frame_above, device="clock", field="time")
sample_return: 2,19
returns 3,17
